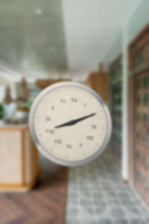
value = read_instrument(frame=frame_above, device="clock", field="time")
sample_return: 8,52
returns 8,10
